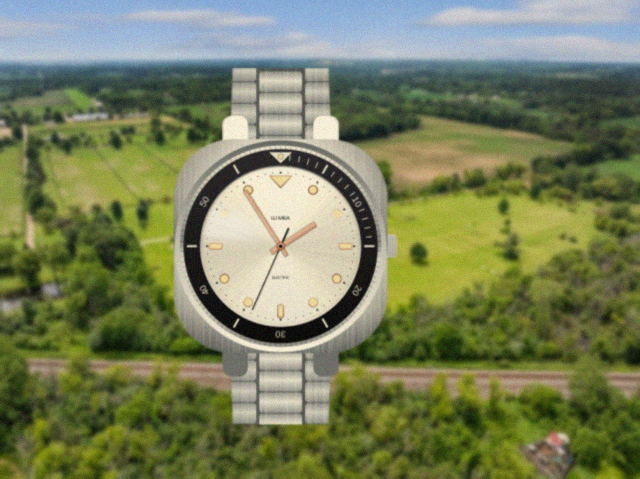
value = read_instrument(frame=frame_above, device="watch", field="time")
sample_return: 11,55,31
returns 1,54,34
